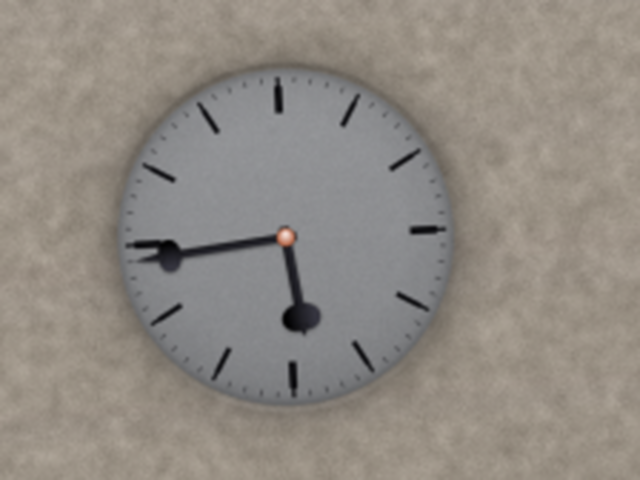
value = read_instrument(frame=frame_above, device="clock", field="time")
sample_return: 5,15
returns 5,44
